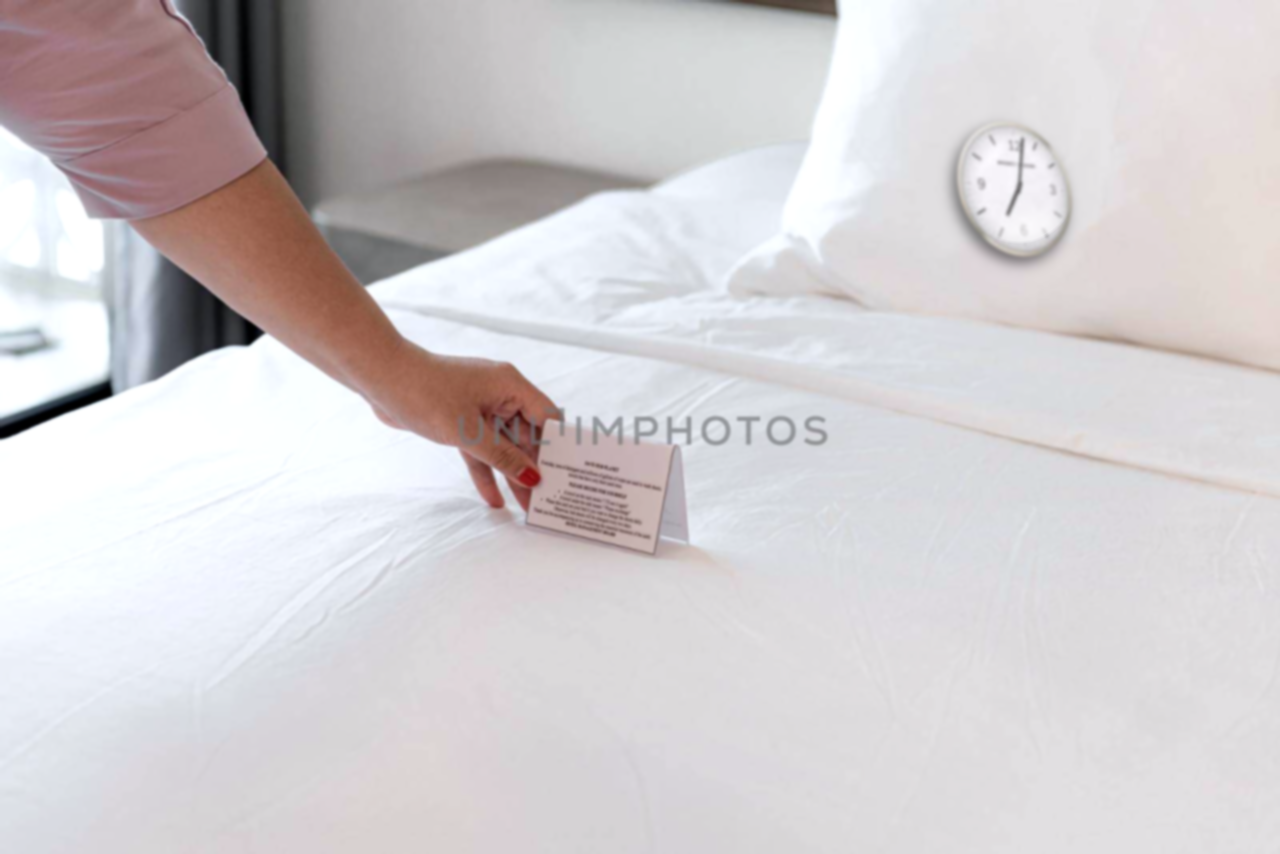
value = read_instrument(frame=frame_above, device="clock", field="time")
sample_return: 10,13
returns 7,02
